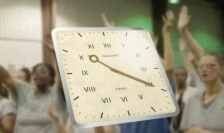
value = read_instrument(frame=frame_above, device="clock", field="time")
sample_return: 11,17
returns 10,20
